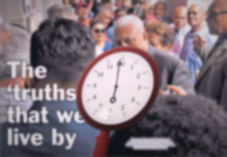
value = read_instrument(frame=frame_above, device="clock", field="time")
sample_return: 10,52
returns 5,59
